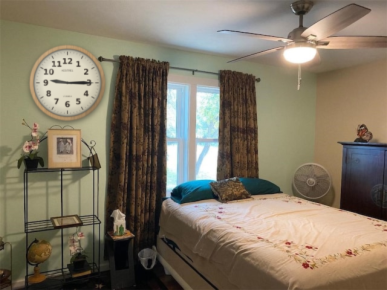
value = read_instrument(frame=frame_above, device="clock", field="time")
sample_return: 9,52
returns 9,15
